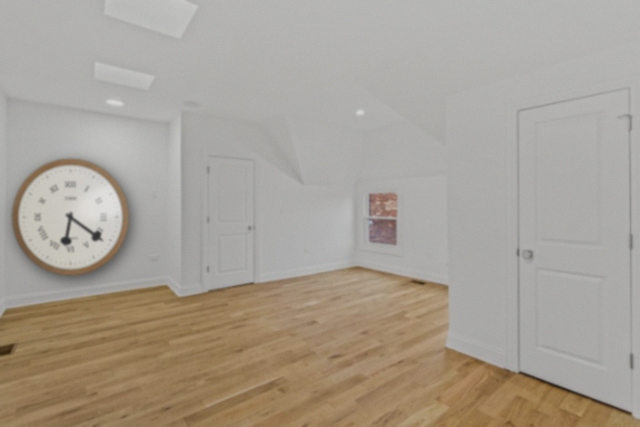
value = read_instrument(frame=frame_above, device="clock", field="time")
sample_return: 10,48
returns 6,21
